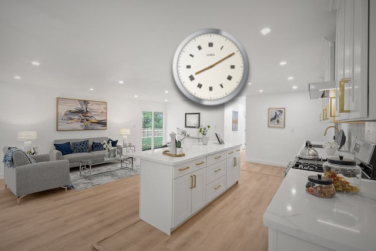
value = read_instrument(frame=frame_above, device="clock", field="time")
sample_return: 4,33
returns 8,10
